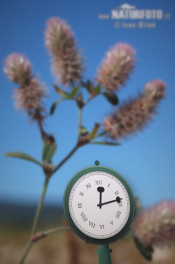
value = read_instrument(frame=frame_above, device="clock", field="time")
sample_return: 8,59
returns 12,13
